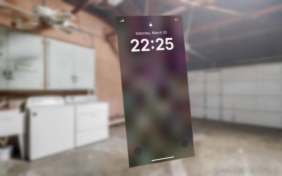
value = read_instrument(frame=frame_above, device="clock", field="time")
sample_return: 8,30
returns 22,25
